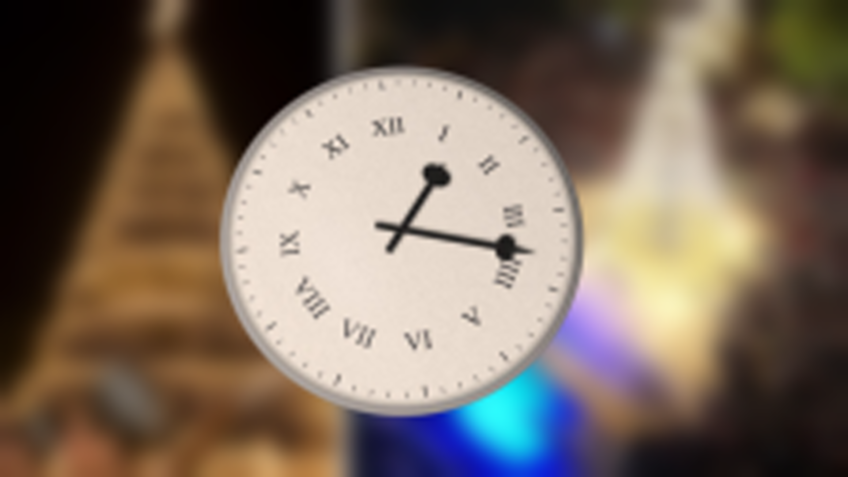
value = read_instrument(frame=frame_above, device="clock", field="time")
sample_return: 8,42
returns 1,18
